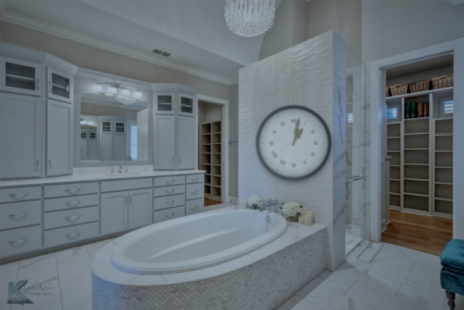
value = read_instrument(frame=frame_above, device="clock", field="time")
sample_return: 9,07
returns 1,02
